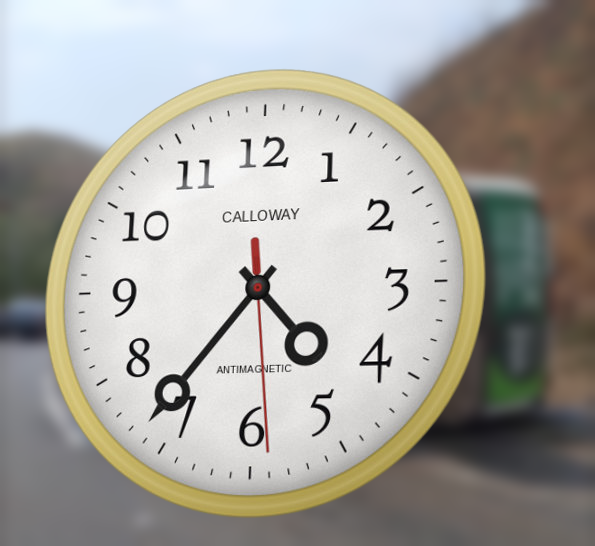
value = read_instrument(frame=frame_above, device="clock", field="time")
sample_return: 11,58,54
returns 4,36,29
